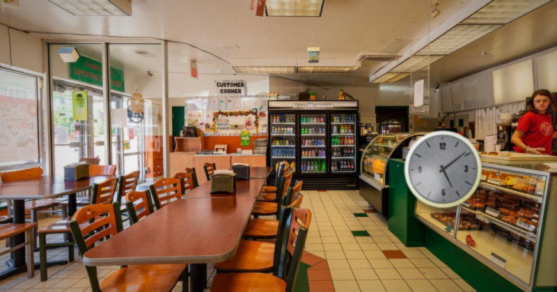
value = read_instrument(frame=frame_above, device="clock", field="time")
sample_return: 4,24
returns 5,09
